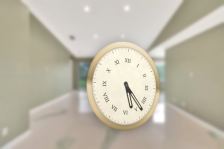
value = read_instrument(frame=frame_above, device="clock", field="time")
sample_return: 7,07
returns 5,23
